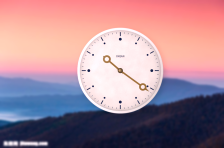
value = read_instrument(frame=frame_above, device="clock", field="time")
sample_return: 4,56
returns 10,21
